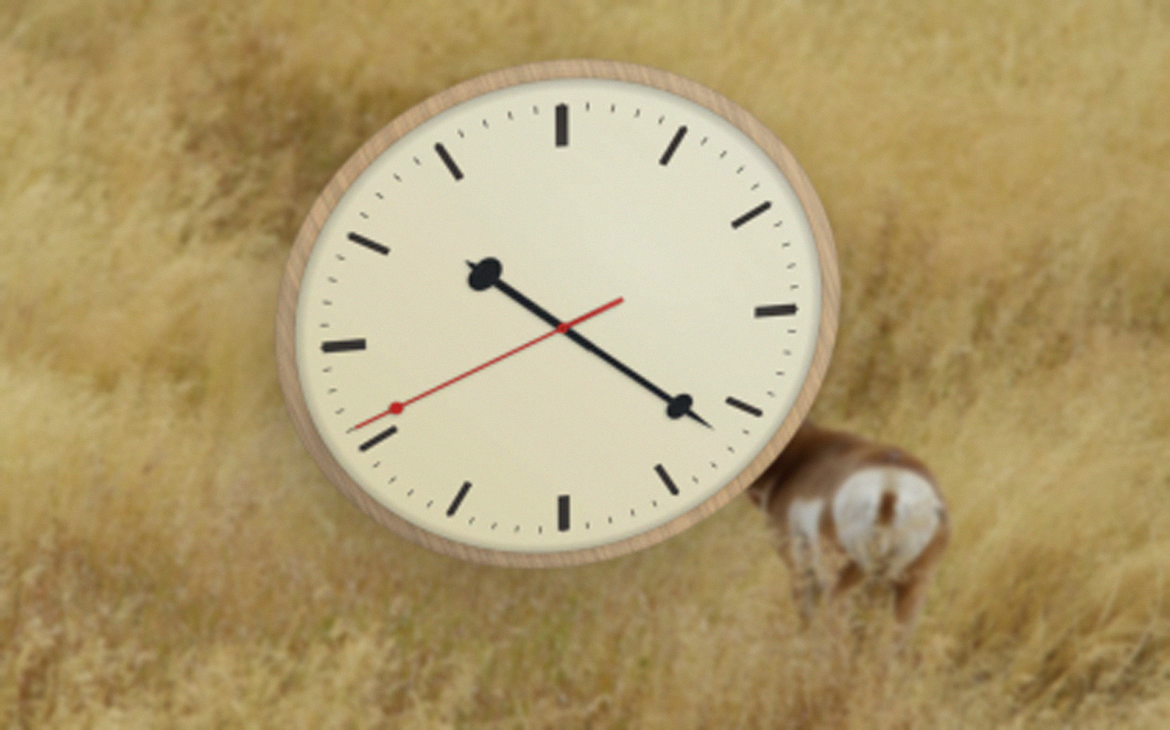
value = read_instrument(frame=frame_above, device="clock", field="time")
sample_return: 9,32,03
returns 10,21,41
